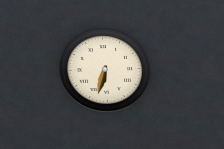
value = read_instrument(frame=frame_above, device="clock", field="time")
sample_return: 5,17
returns 6,33
